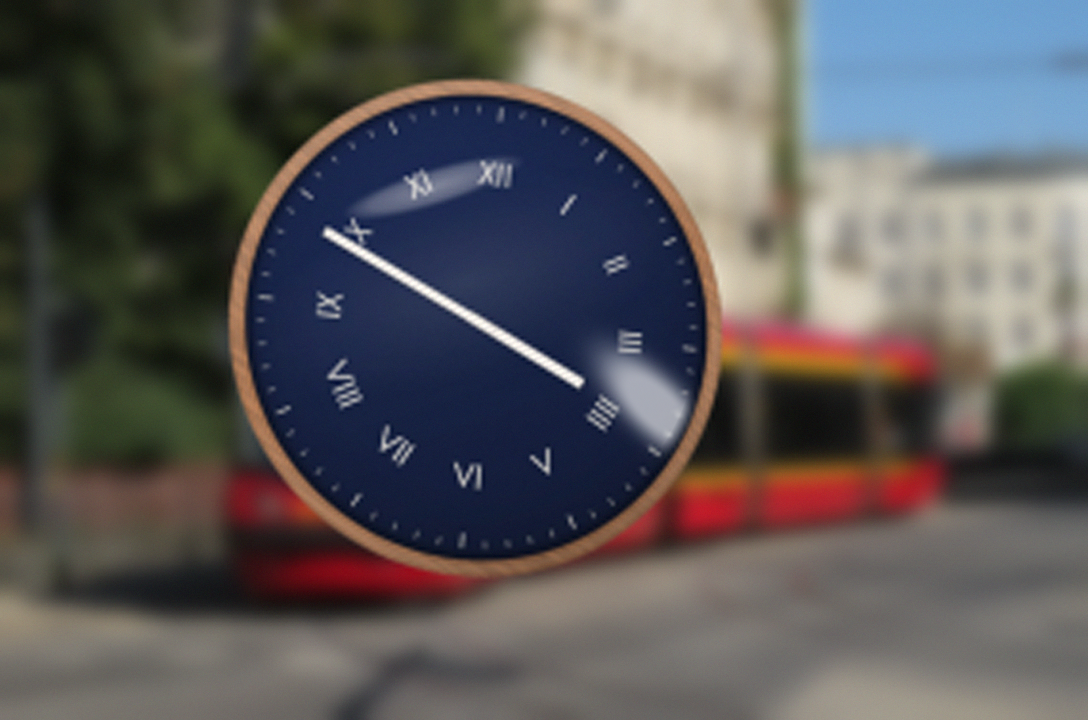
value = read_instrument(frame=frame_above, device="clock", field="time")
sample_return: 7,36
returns 3,49
